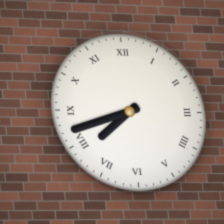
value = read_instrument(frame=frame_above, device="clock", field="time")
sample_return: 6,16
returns 7,42
